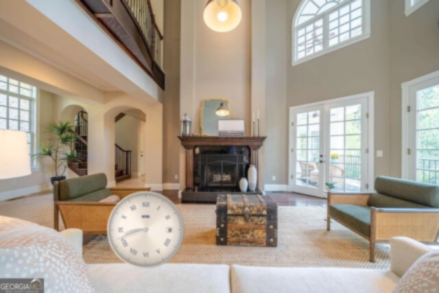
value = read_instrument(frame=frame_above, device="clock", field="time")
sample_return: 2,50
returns 8,42
